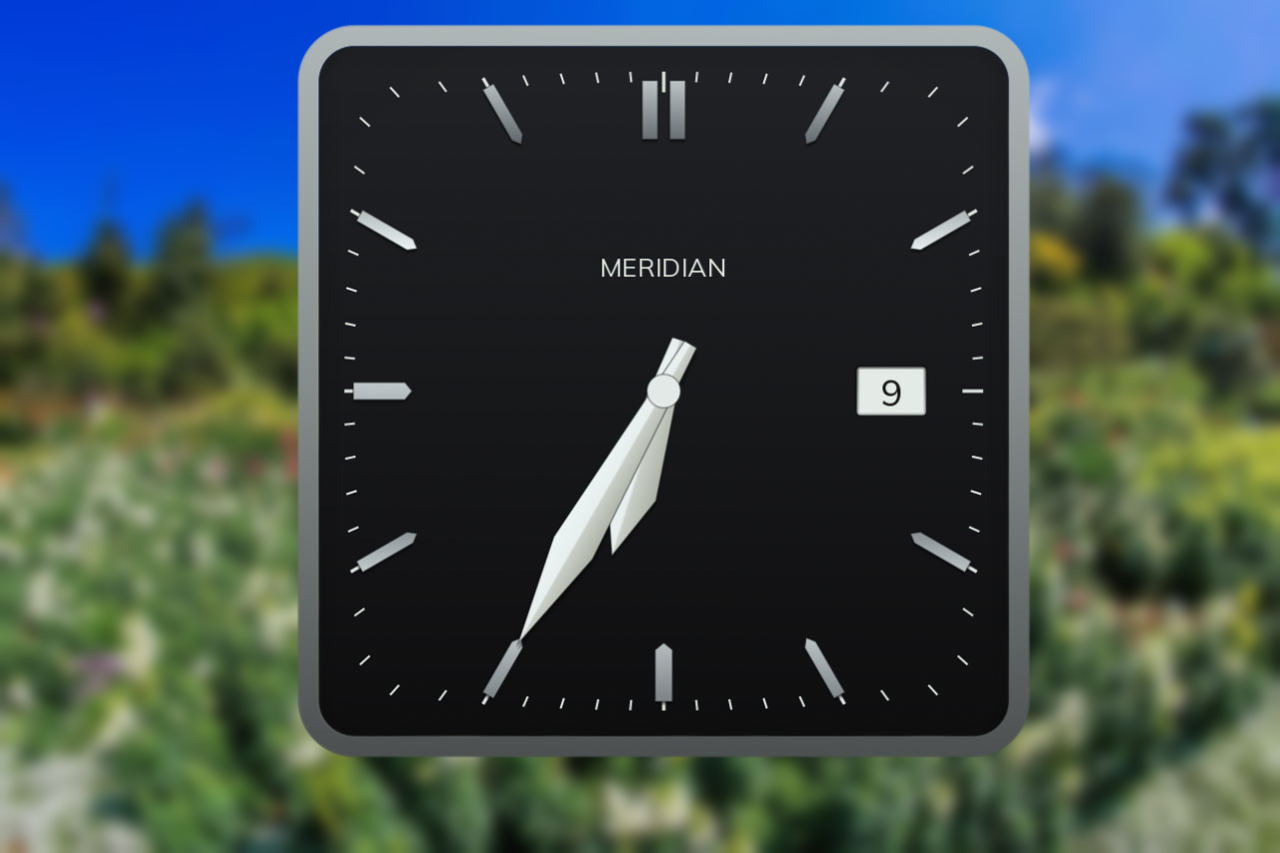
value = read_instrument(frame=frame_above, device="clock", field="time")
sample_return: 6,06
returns 6,35
